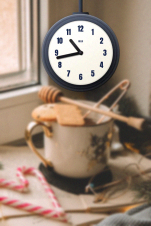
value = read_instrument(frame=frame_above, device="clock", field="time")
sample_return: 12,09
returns 10,43
